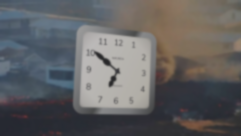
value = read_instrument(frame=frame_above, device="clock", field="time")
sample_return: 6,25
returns 6,51
